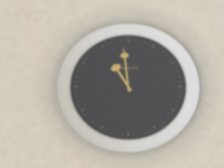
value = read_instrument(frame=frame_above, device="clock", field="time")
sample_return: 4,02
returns 10,59
